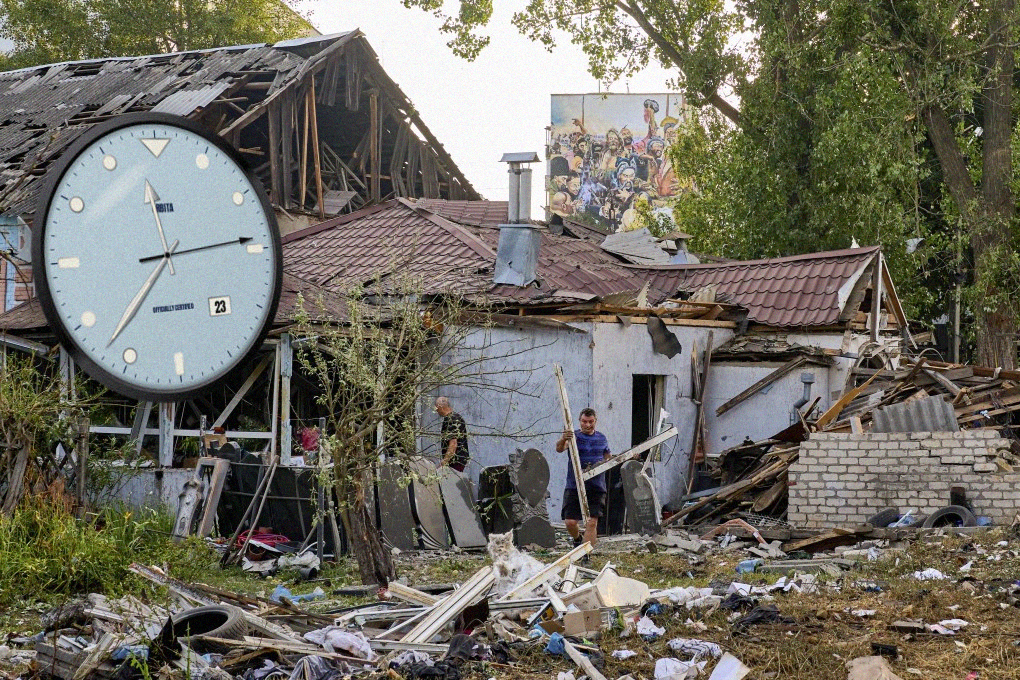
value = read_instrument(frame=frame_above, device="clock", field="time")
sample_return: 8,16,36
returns 11,37,14
